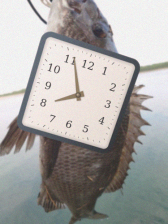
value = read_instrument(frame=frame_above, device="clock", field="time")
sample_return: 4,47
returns 7,56
